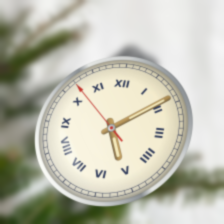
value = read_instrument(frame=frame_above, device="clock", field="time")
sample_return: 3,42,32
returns 5,08,52
